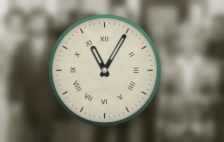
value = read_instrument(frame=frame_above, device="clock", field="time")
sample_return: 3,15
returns 11,05
